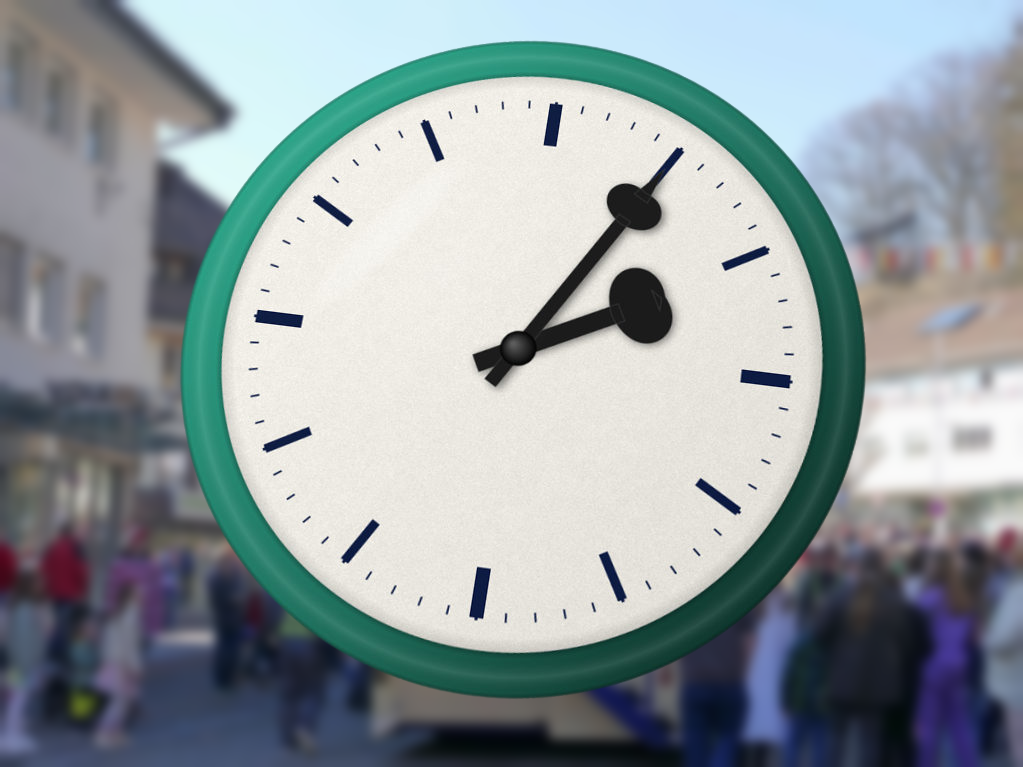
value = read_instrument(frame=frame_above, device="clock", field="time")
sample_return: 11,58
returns 2,05
